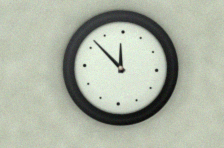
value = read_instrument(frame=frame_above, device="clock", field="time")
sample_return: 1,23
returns 11,52
